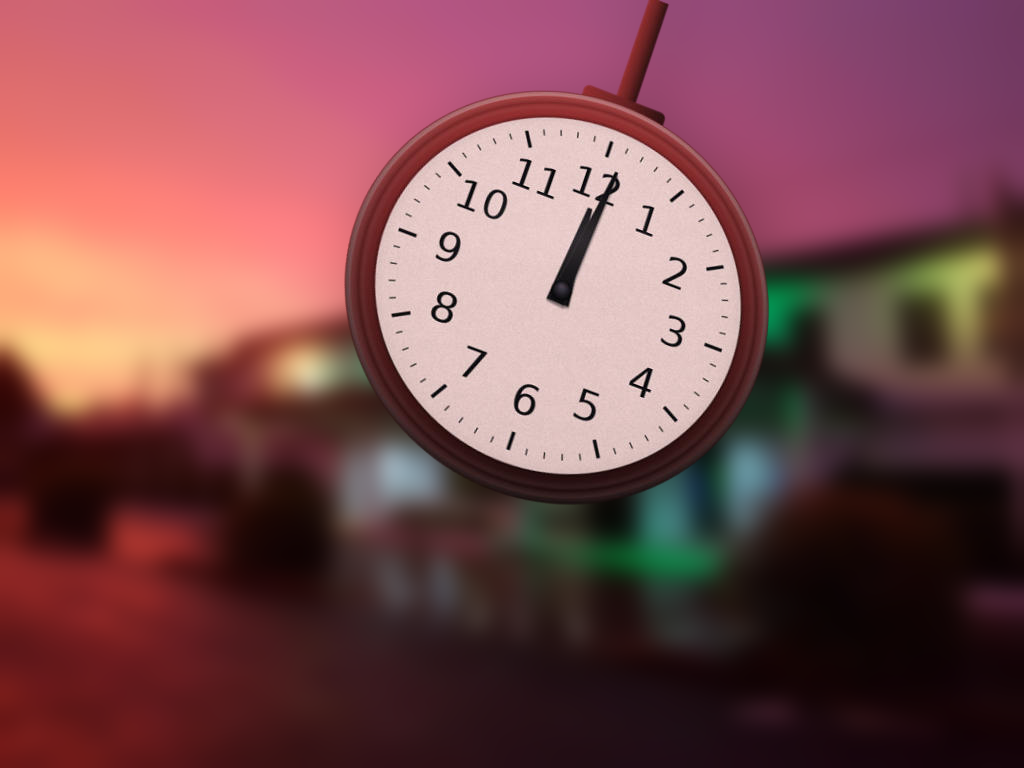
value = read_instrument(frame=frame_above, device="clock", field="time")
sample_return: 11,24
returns 12,01
